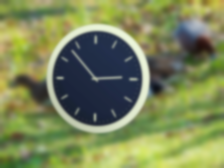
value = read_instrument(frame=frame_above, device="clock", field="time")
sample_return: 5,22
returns 2,53
